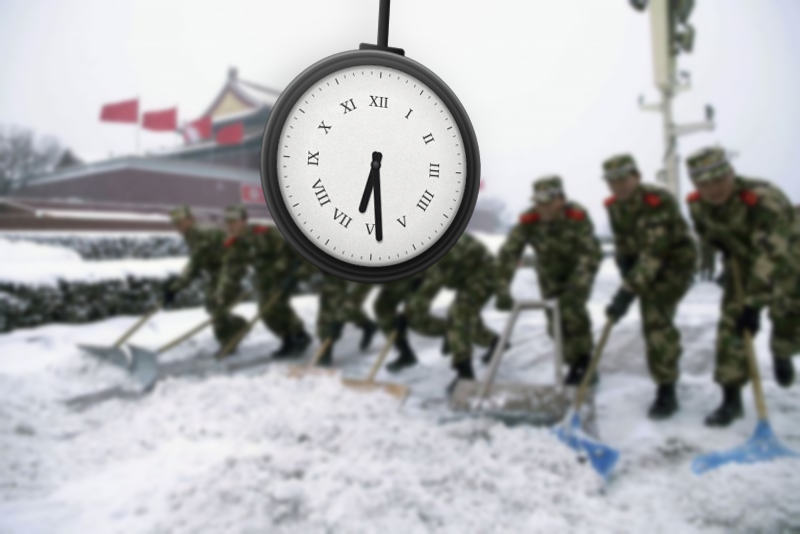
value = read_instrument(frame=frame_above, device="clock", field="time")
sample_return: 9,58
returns 6,29
